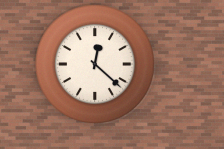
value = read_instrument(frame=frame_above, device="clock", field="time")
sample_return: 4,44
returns 12,22
